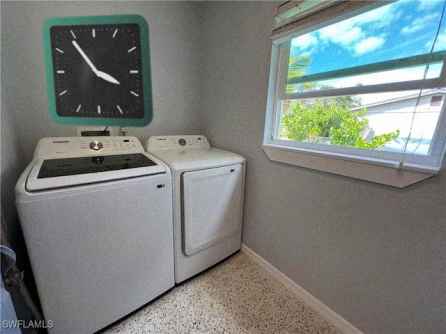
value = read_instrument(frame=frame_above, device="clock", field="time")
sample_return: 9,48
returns 3,54
